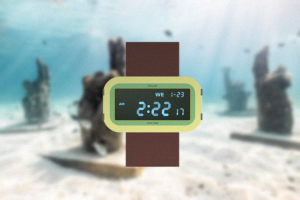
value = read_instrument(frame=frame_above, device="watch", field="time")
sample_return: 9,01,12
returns 2,22,17
